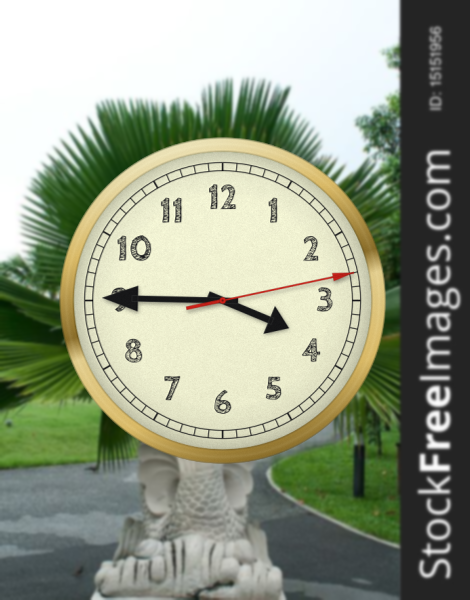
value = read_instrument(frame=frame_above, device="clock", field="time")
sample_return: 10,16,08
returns 3,45,13
